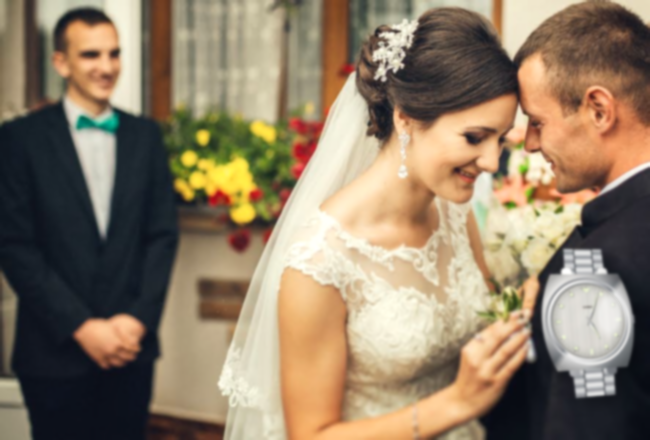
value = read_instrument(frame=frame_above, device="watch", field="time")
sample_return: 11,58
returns 5,04
